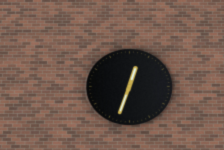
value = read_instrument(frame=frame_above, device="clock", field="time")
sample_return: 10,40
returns 12,33
